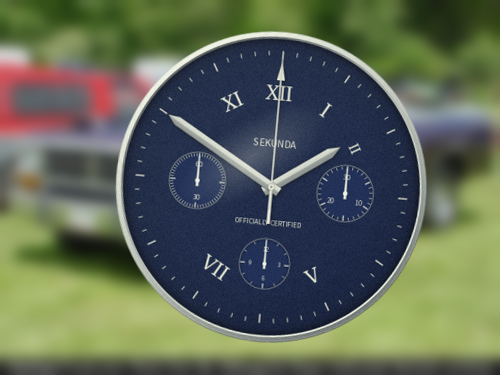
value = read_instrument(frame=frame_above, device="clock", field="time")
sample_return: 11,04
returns 1,50
